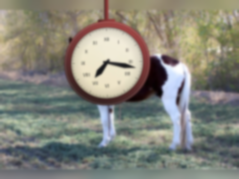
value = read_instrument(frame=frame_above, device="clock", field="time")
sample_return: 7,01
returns 7,17
